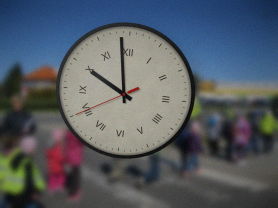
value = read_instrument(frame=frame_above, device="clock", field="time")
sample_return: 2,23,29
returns 9,58,40
